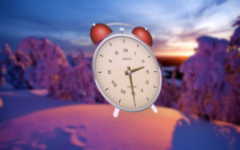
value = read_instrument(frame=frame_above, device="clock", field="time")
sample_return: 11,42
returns 2,30
